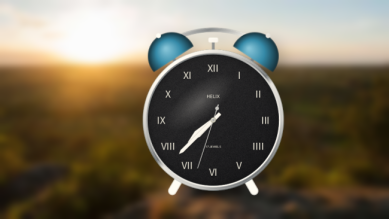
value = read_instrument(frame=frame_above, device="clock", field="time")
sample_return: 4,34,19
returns 7,37,33
